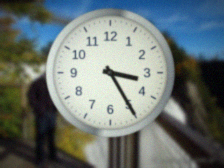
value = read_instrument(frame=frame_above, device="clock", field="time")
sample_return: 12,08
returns 3,25
